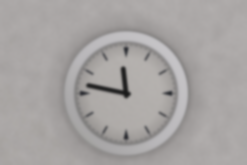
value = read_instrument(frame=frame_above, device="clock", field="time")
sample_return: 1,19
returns 11,47
